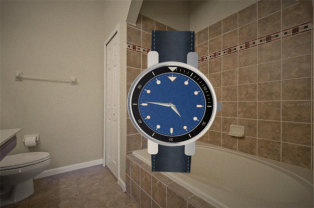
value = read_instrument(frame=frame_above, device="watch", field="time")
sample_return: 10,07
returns 4,46
